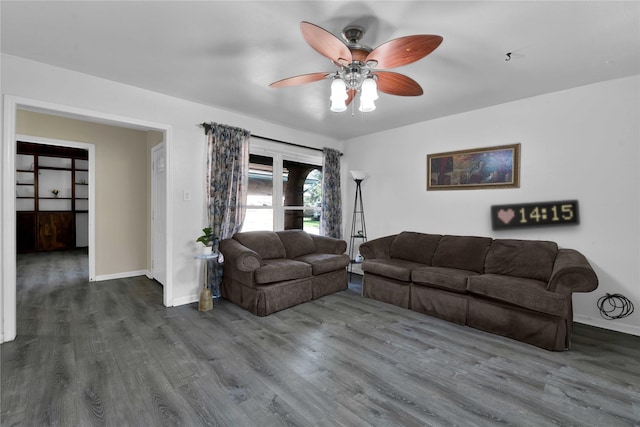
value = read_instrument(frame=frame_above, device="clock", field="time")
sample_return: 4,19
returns 14,15
